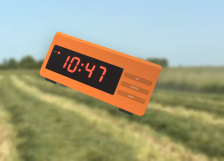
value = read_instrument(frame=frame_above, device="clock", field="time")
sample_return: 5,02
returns 10,47
